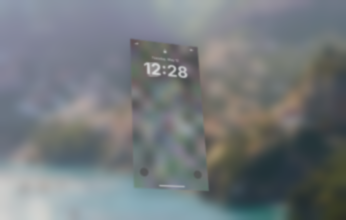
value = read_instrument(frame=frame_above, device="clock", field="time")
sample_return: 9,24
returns 12,28
